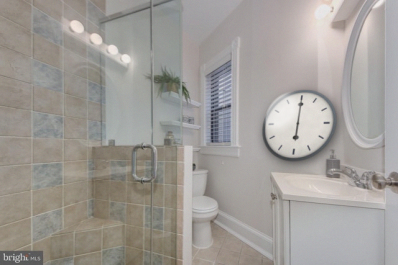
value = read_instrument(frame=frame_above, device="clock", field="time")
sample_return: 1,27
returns 6,00
